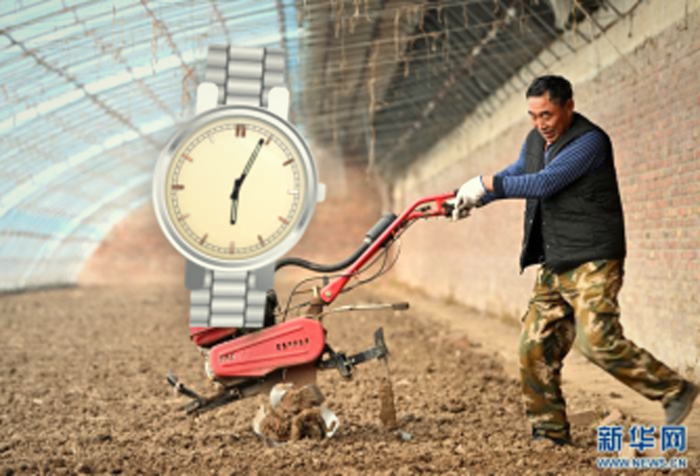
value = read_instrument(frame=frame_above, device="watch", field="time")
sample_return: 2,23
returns 6,04
